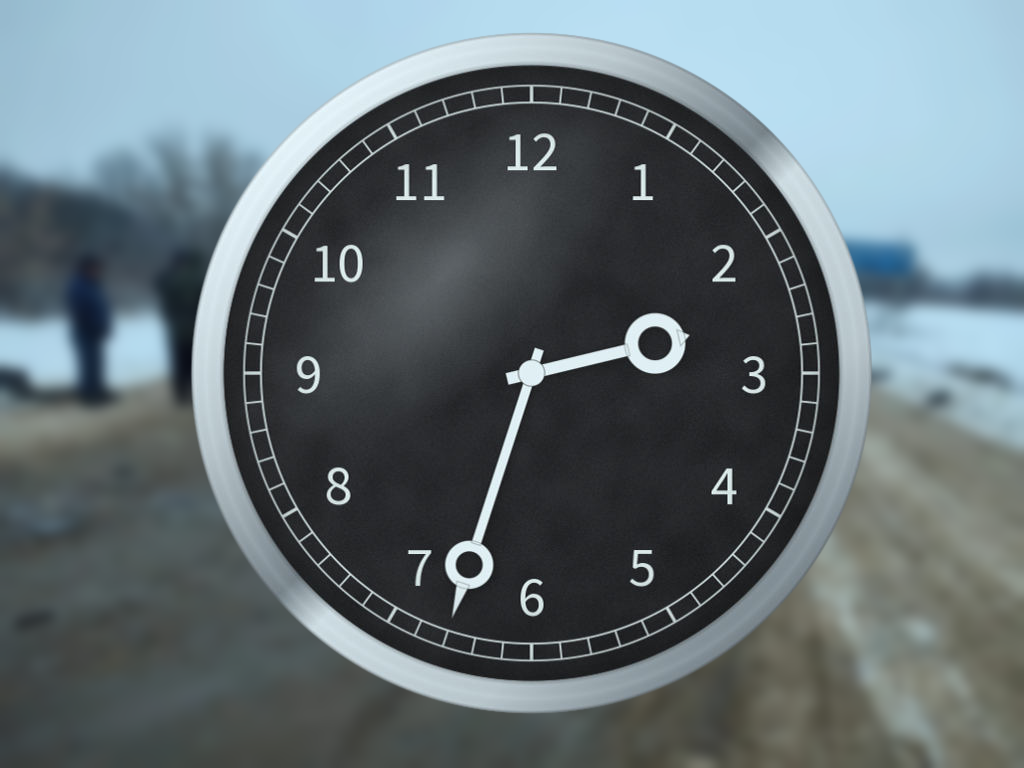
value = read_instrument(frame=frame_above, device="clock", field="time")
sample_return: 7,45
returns 2,33
